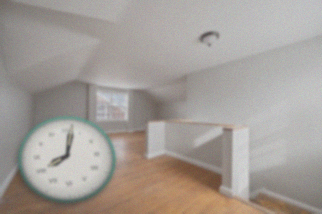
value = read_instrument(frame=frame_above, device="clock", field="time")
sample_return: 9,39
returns 8,02
